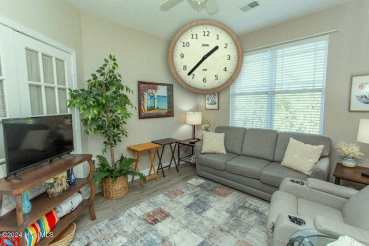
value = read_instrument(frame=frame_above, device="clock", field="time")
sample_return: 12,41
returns 1,37
